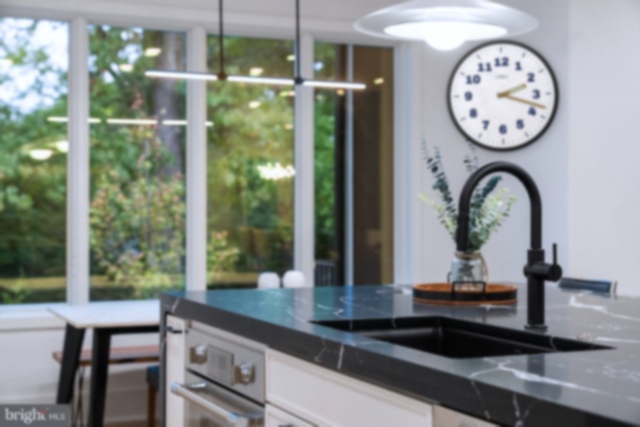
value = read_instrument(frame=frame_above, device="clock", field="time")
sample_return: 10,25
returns 2,18
